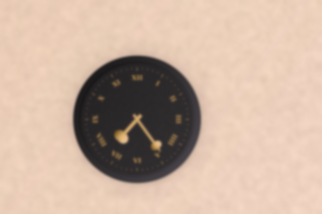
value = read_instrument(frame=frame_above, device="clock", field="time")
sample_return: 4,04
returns 7,24
